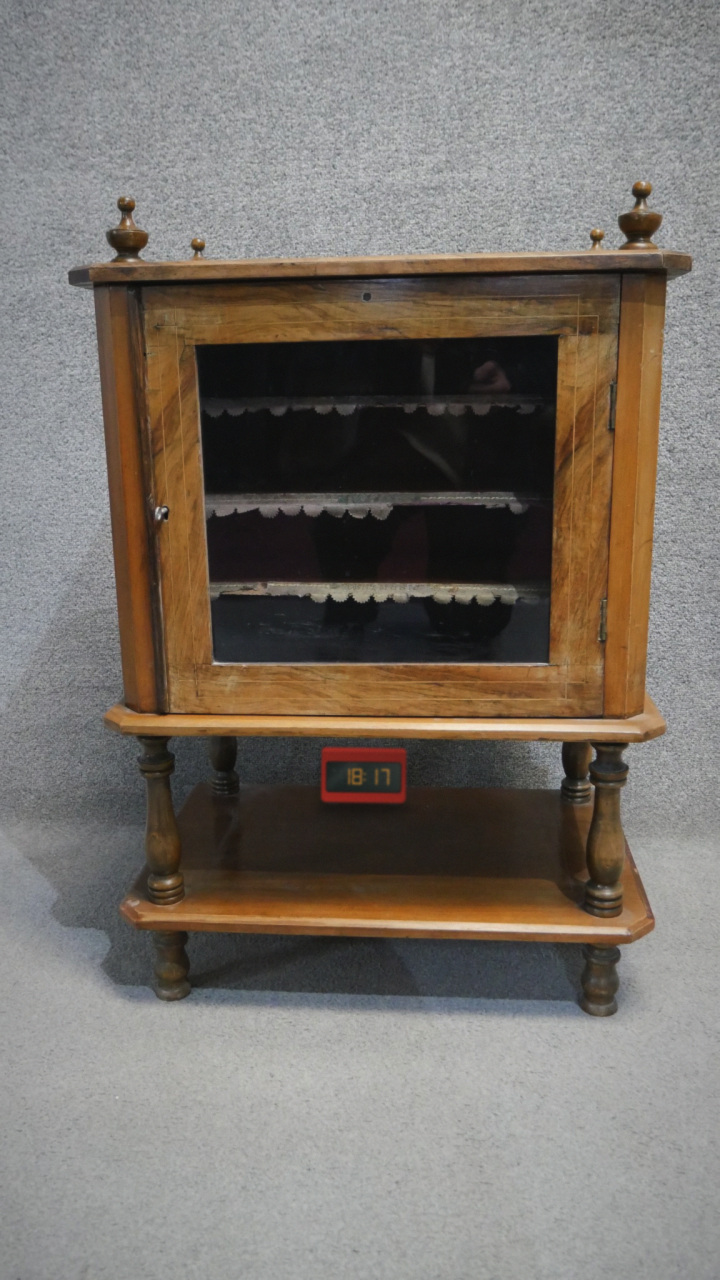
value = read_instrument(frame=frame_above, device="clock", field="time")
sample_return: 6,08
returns 18,17
